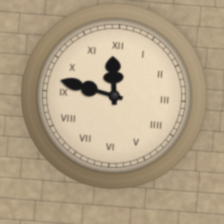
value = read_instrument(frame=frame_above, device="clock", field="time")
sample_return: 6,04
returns 11,47
